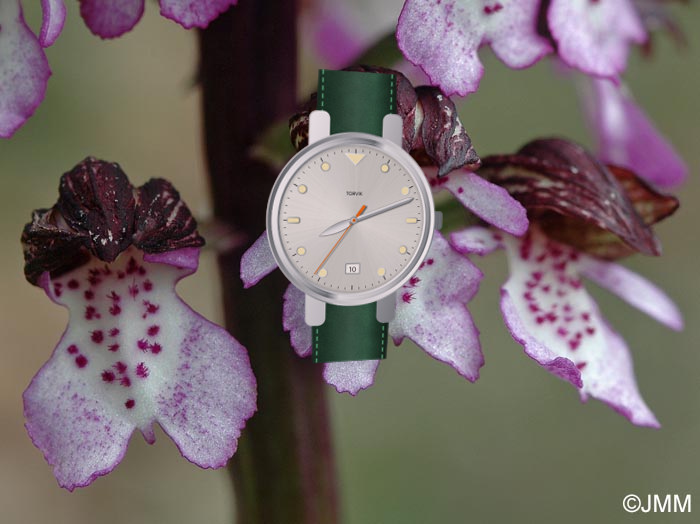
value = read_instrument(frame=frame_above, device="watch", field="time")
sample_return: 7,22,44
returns 8,11,36
